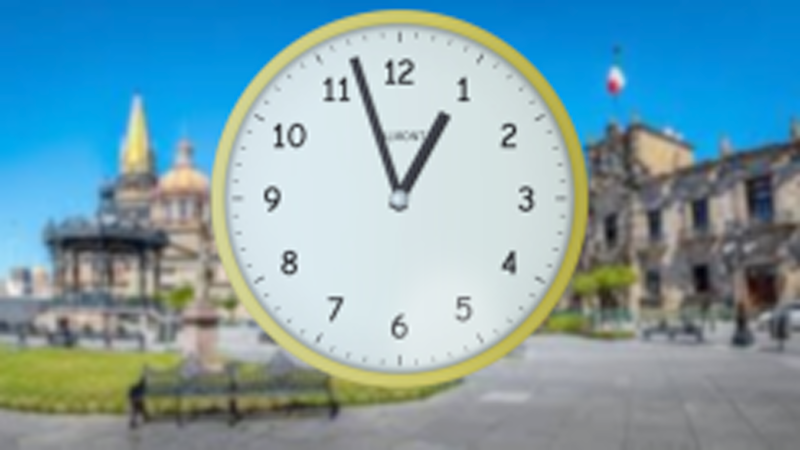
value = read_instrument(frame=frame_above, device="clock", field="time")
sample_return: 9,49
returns 12,57
